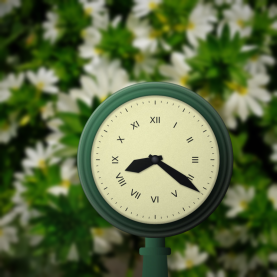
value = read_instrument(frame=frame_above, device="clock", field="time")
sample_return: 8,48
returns 8,21
